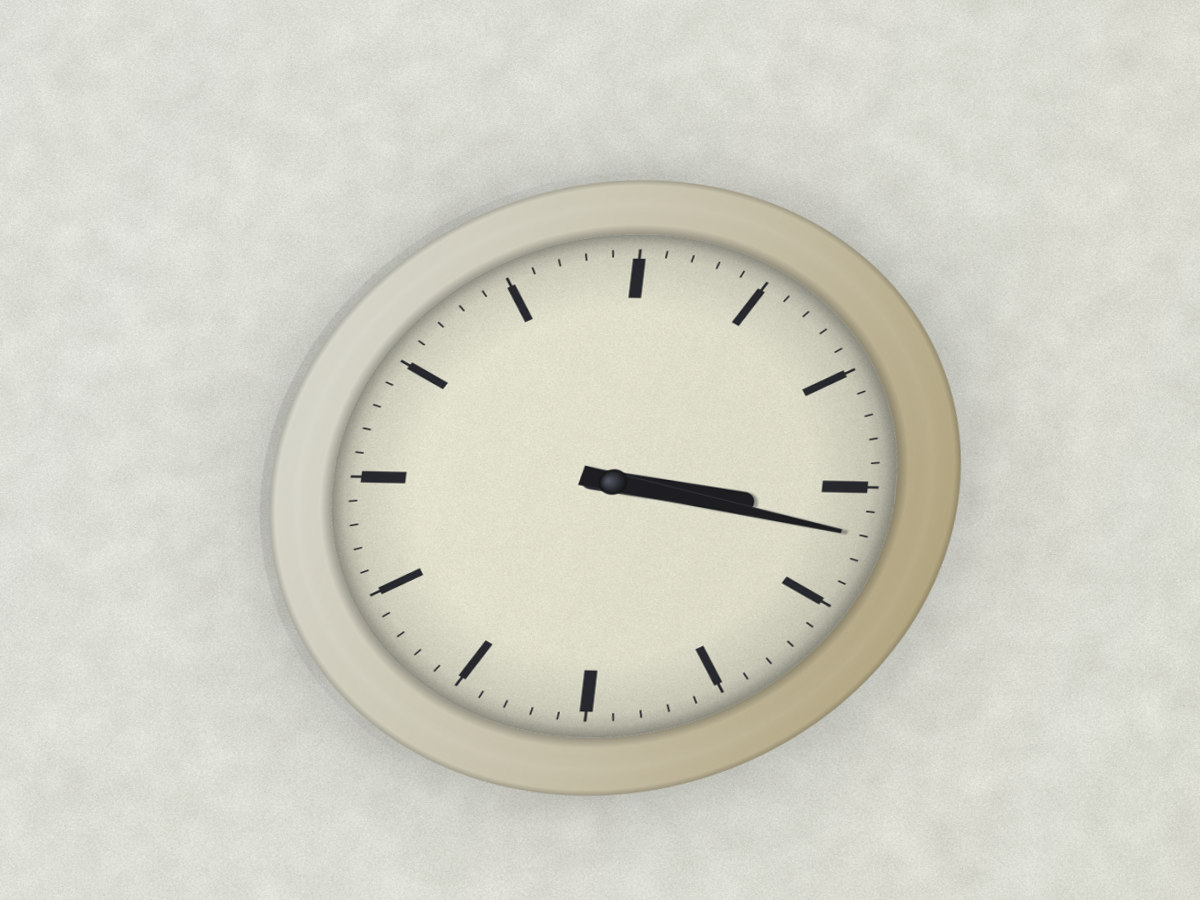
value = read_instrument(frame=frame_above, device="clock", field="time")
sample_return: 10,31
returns 3,17
